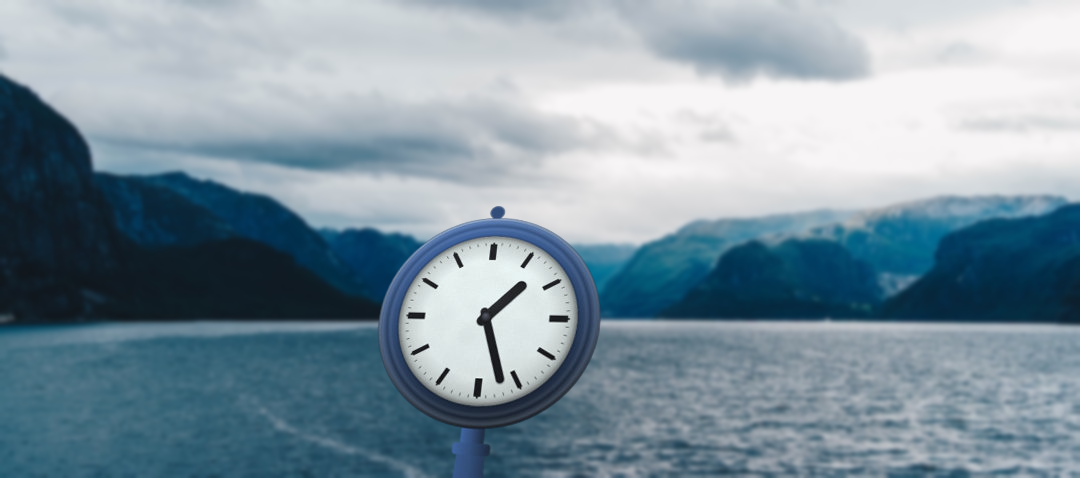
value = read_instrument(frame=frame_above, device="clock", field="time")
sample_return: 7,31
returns 1,27
